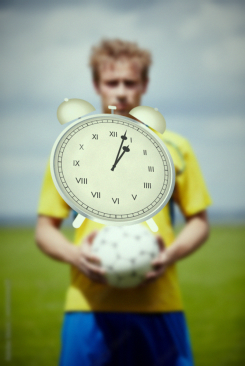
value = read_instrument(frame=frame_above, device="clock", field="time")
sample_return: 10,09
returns 1,03
